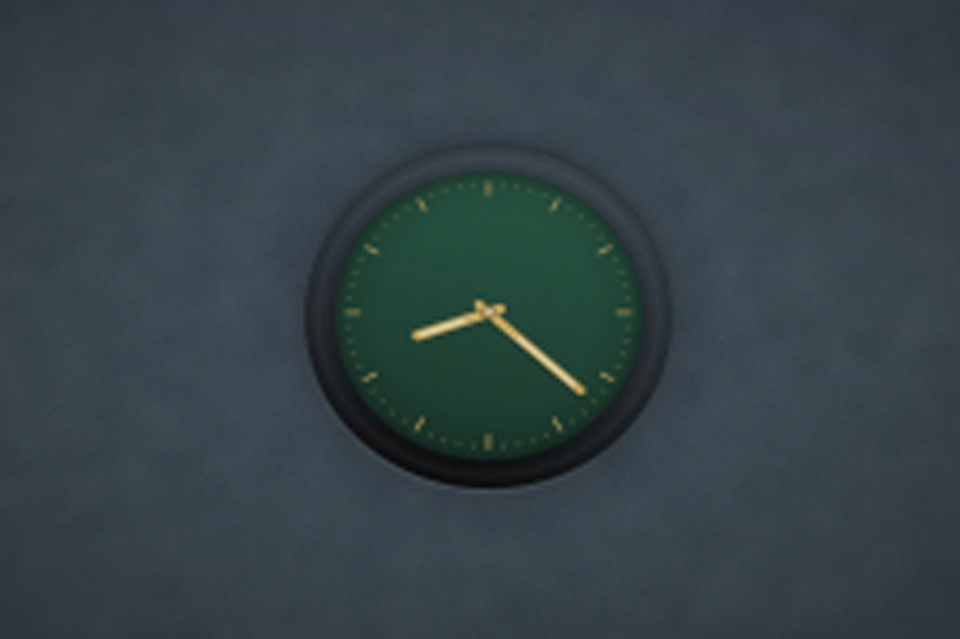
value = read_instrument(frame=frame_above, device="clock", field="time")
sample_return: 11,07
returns 8,22
